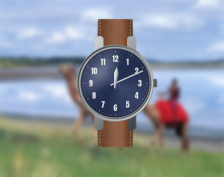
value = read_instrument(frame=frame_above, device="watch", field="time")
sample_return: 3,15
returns 12,11
